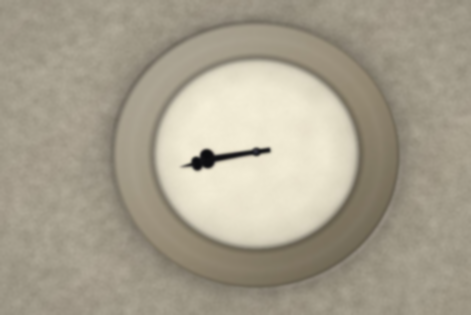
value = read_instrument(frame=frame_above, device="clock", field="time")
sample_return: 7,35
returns 8,43
